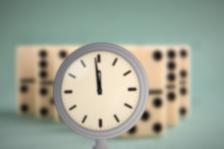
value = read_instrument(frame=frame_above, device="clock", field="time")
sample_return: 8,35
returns 11,59
